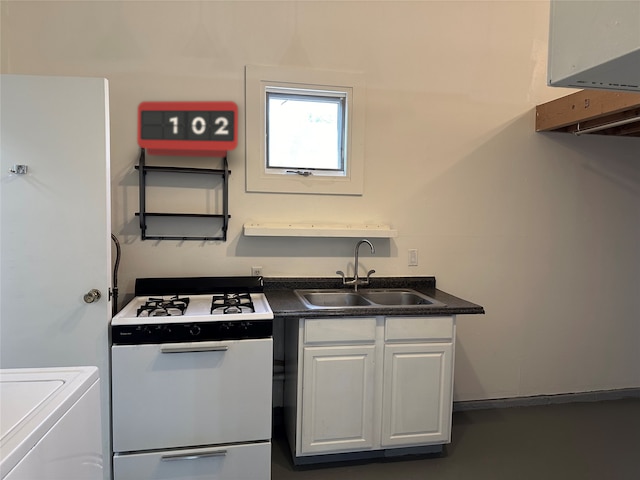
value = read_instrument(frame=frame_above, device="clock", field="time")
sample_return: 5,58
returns 1,02
